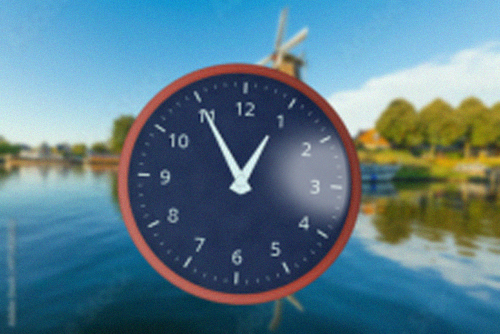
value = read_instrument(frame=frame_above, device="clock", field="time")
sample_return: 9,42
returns 12,55
